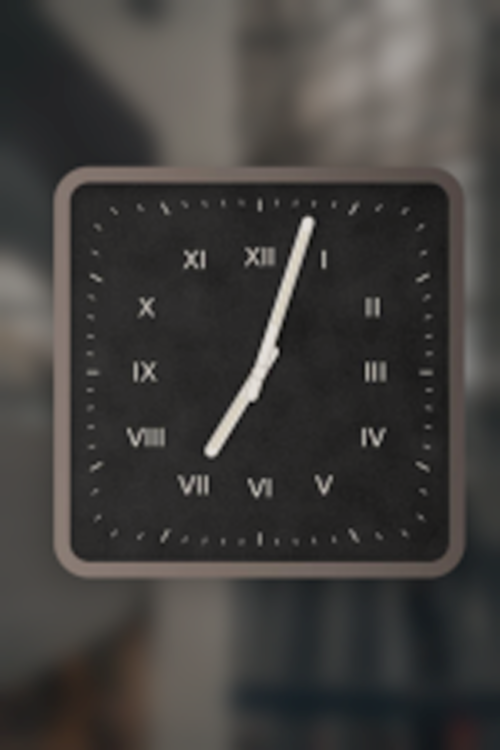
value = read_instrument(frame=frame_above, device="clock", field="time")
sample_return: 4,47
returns 7,03
